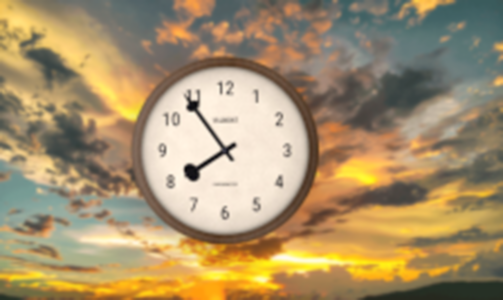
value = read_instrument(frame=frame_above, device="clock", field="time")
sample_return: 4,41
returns 7,54
